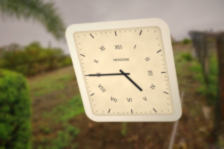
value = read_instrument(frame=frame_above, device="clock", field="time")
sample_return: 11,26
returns 4,45
